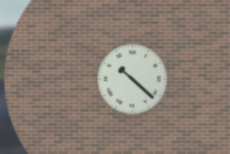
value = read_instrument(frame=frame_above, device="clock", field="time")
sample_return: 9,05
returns 10,22
